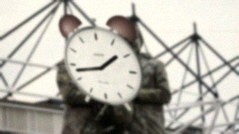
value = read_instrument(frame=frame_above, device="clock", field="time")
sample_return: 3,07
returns 1,43
